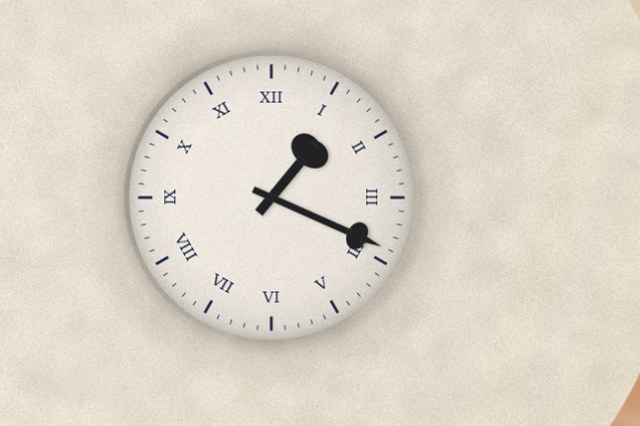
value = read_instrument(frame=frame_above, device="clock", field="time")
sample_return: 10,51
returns 1,19
